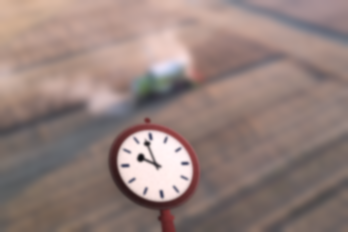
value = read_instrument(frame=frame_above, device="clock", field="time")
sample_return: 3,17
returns 9,58
